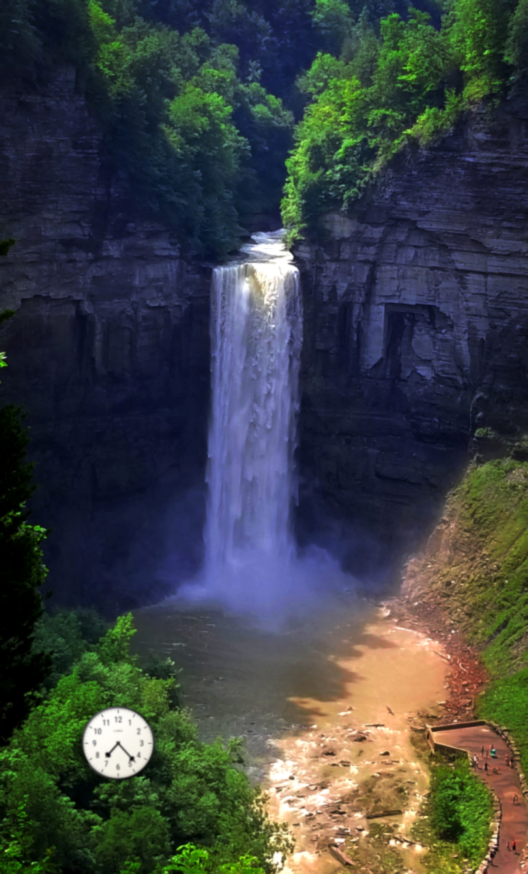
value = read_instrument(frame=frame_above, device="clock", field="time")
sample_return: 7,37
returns 7,23
